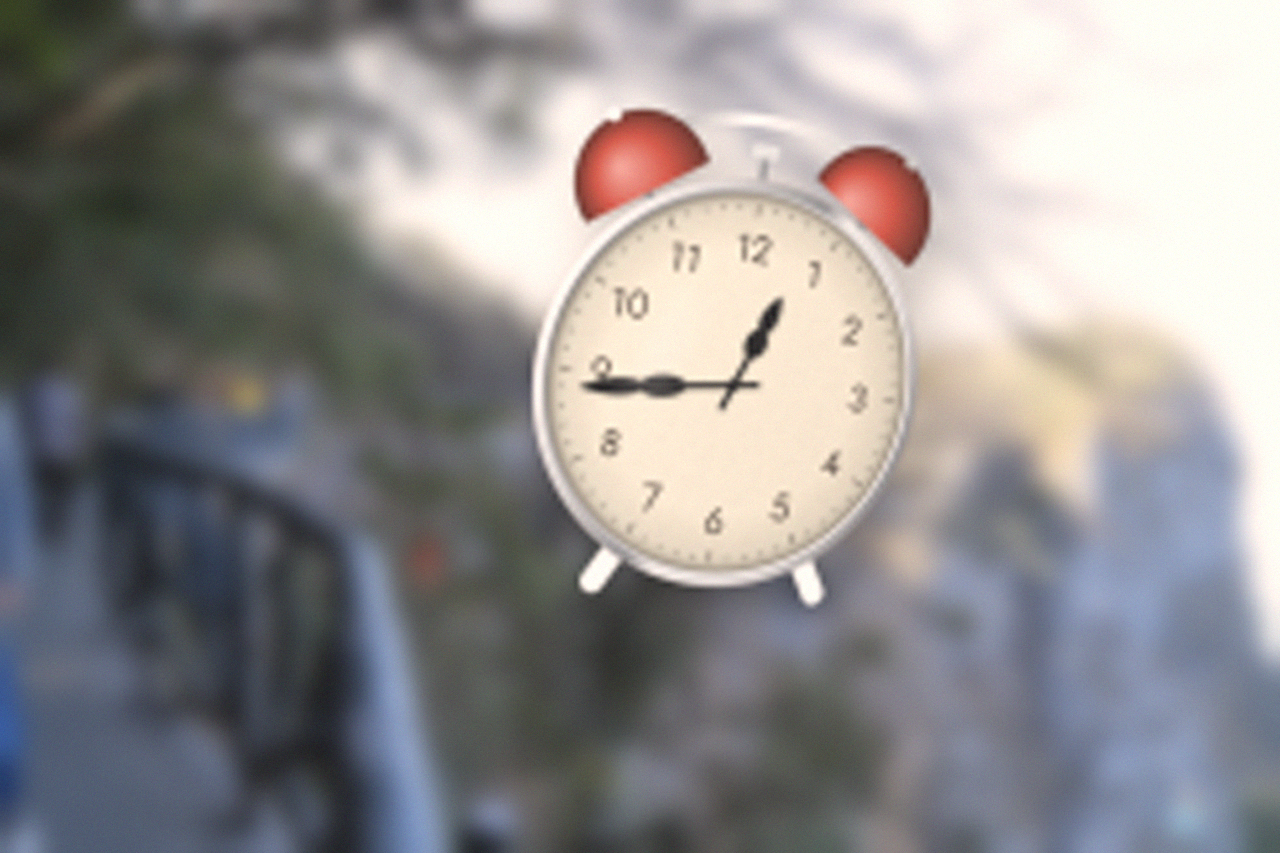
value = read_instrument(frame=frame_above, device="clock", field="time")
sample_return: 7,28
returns 12,44
